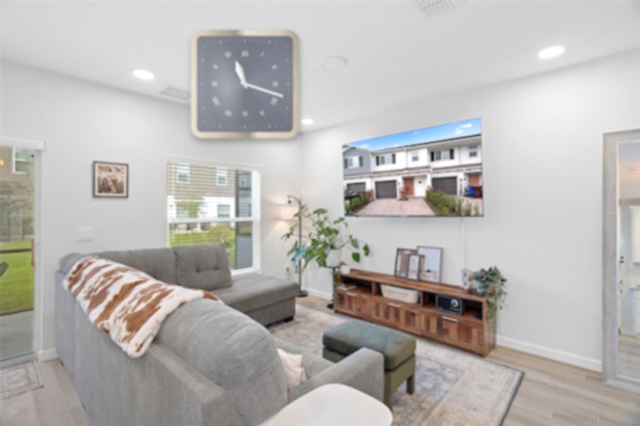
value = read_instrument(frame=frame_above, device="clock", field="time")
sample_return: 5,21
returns 11,18
